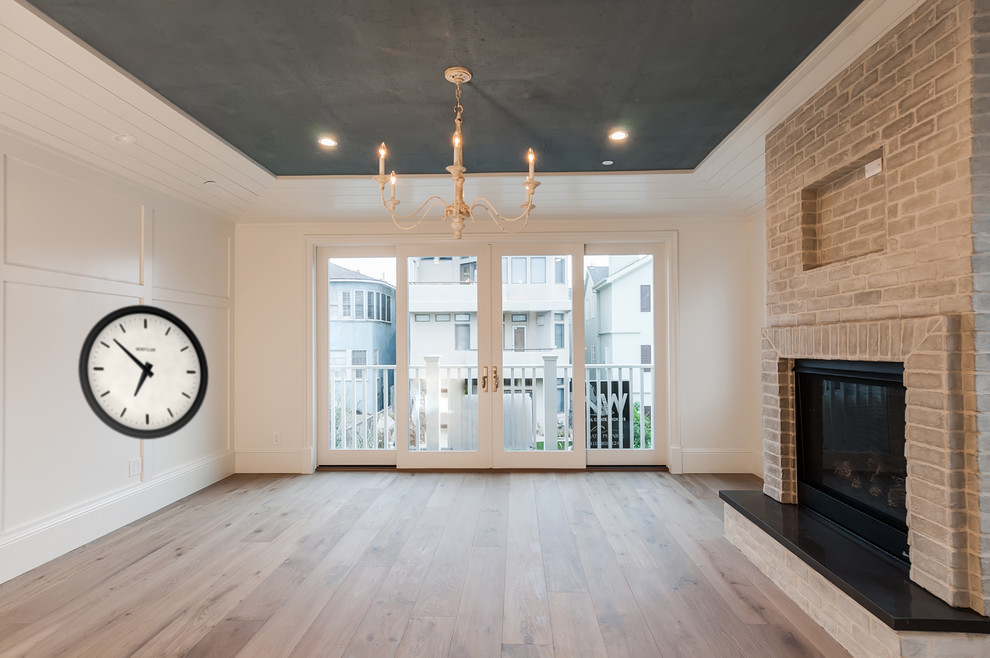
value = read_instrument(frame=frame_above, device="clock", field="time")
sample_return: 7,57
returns 6,52
